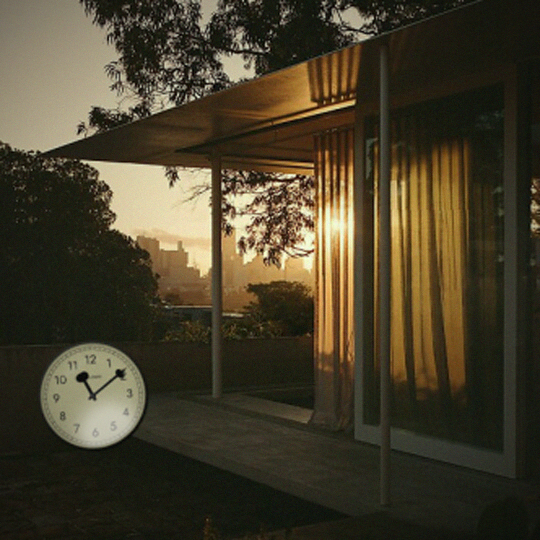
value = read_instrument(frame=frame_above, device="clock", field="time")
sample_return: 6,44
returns 11,09
